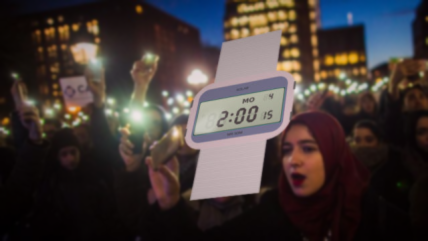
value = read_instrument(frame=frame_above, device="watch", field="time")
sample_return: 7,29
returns 2,00
